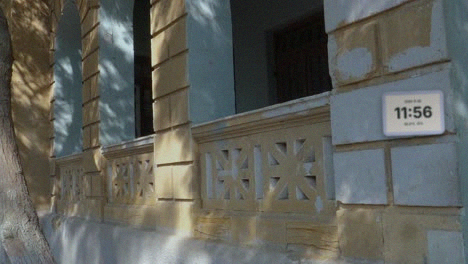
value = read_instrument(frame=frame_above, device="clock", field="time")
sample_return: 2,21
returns 11,56
